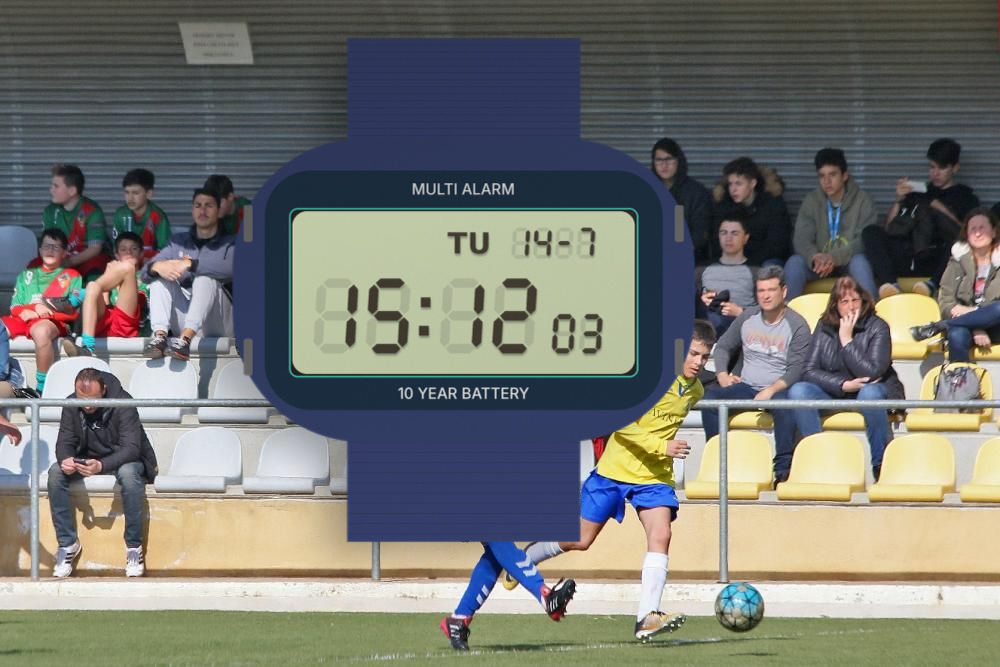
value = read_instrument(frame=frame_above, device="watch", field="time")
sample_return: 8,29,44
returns 15,12,03
